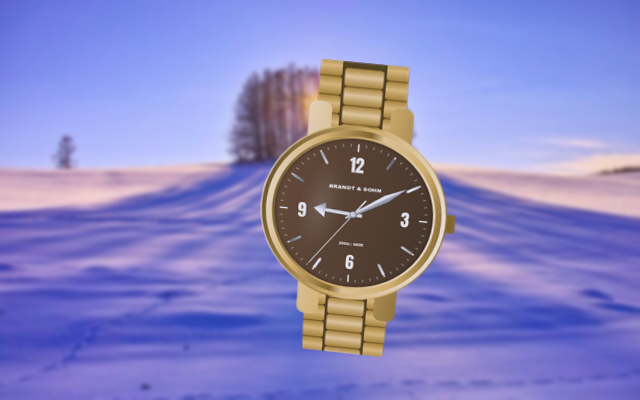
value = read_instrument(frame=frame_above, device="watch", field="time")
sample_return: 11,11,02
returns 9,09,36
